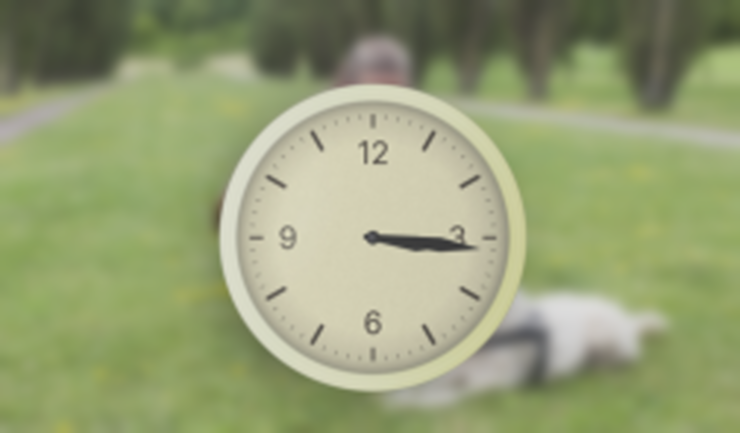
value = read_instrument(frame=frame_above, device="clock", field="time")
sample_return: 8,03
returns 3,16
